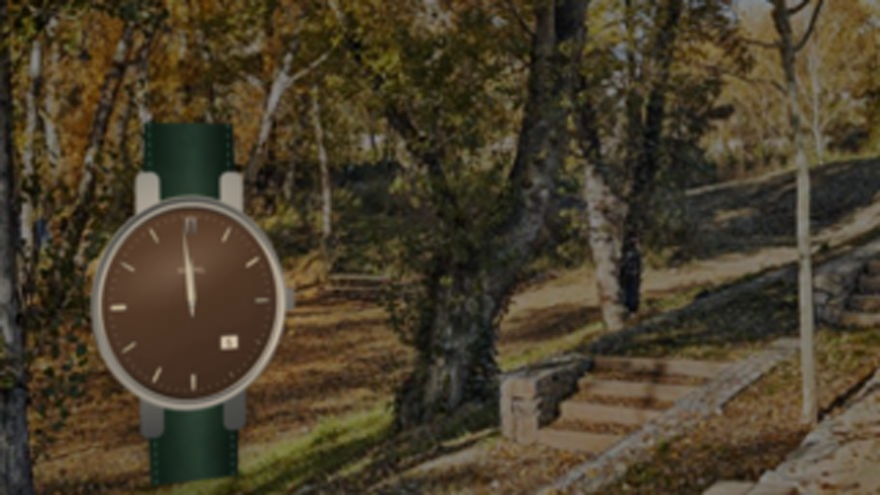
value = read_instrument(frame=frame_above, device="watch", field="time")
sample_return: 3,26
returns 11,59
